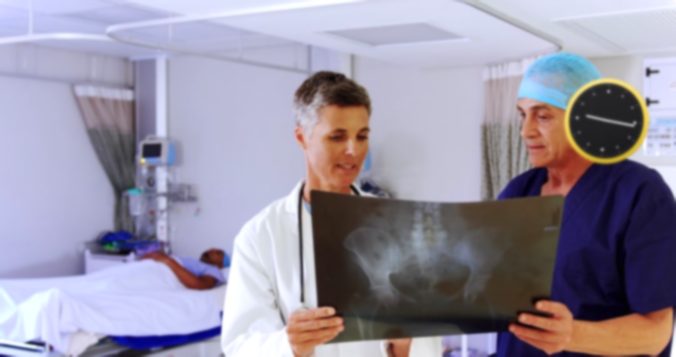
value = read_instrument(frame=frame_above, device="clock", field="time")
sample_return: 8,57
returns 9,16
